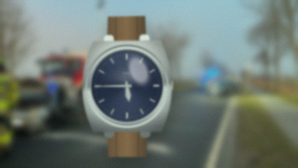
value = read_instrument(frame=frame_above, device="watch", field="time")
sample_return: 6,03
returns 5,45
